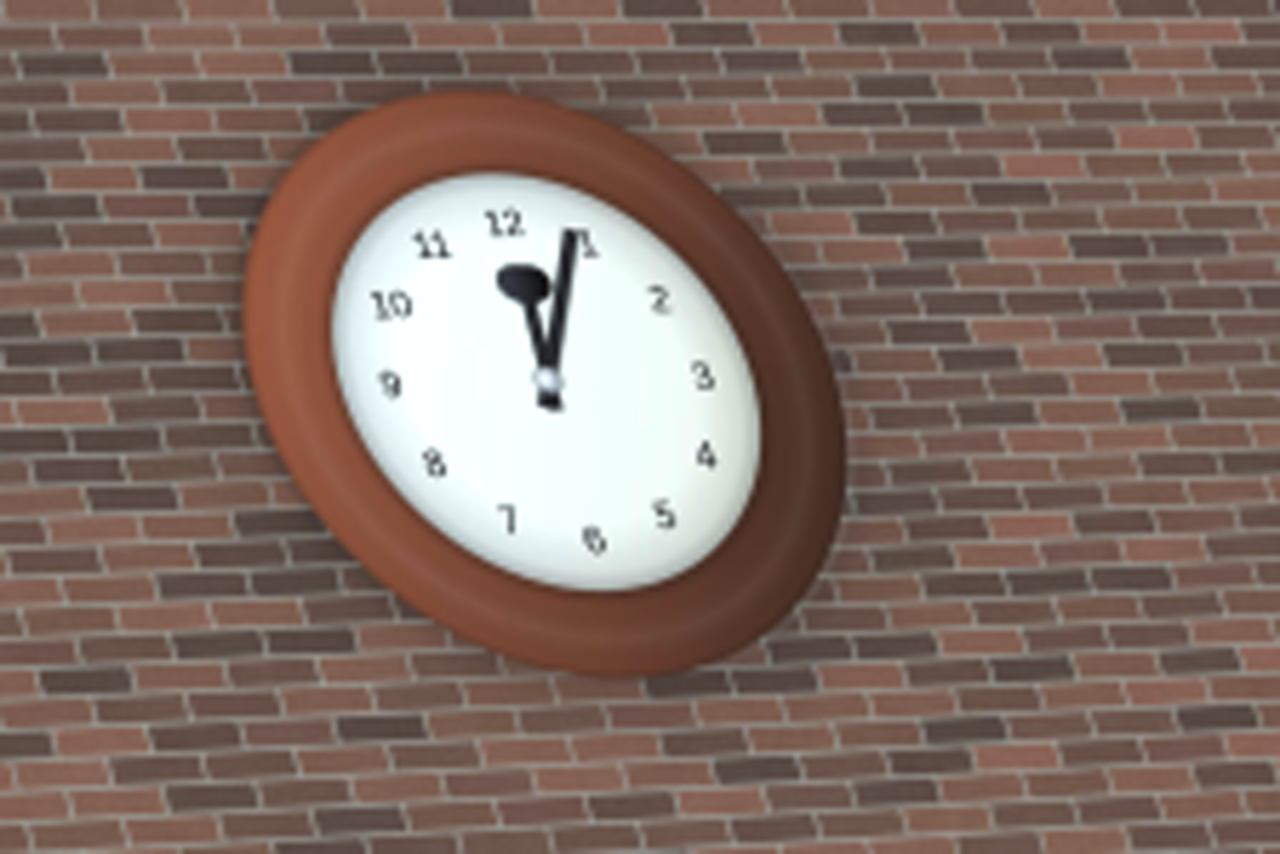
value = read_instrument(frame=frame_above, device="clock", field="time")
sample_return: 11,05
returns 12,04
